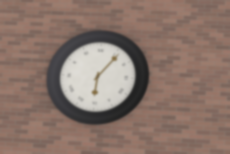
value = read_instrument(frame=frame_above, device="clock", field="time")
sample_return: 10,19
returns 6,06
